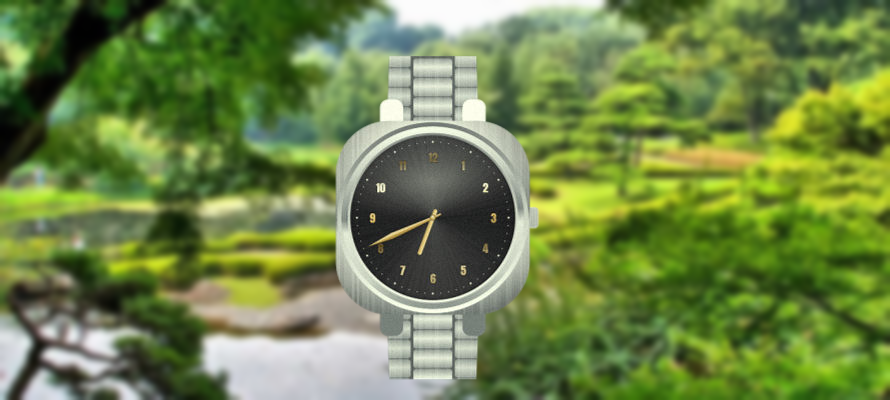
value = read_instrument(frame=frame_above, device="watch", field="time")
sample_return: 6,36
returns 6,41
